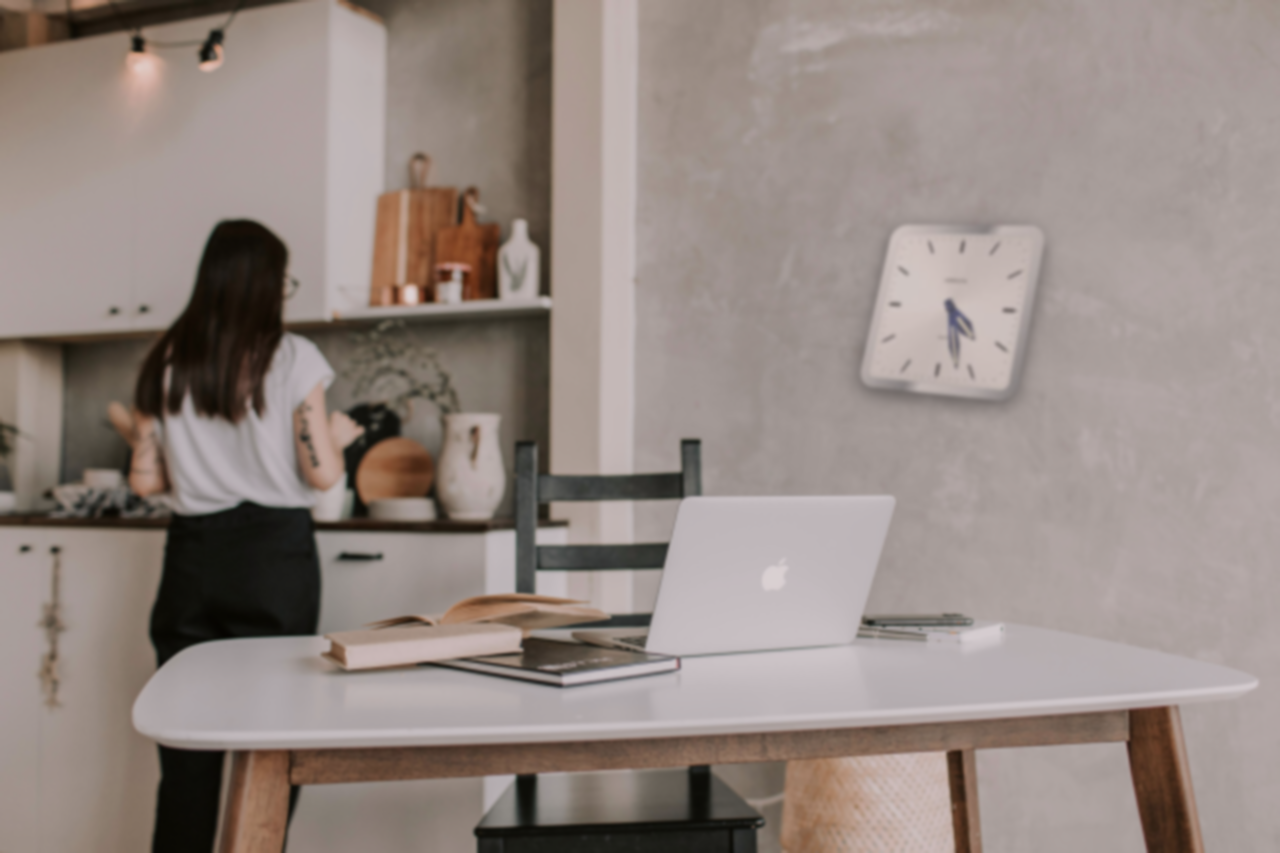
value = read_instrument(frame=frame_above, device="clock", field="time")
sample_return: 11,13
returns 4,27
